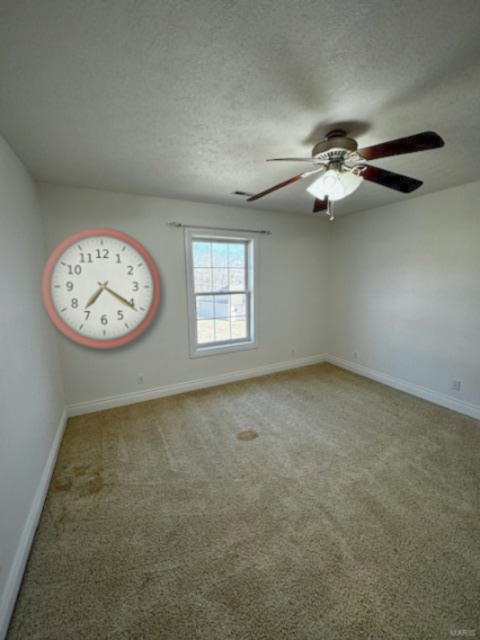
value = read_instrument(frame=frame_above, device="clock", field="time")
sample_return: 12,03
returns 7,21
